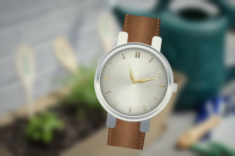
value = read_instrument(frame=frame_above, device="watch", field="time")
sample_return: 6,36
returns 11,12
